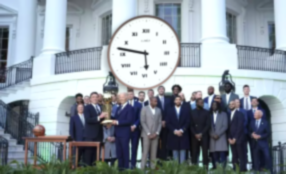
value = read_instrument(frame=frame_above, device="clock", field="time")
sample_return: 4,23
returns 5,47
